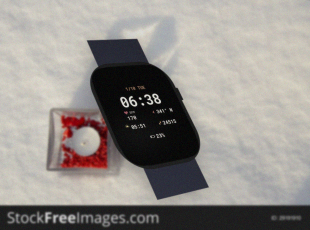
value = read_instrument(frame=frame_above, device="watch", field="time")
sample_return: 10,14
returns 6,38
